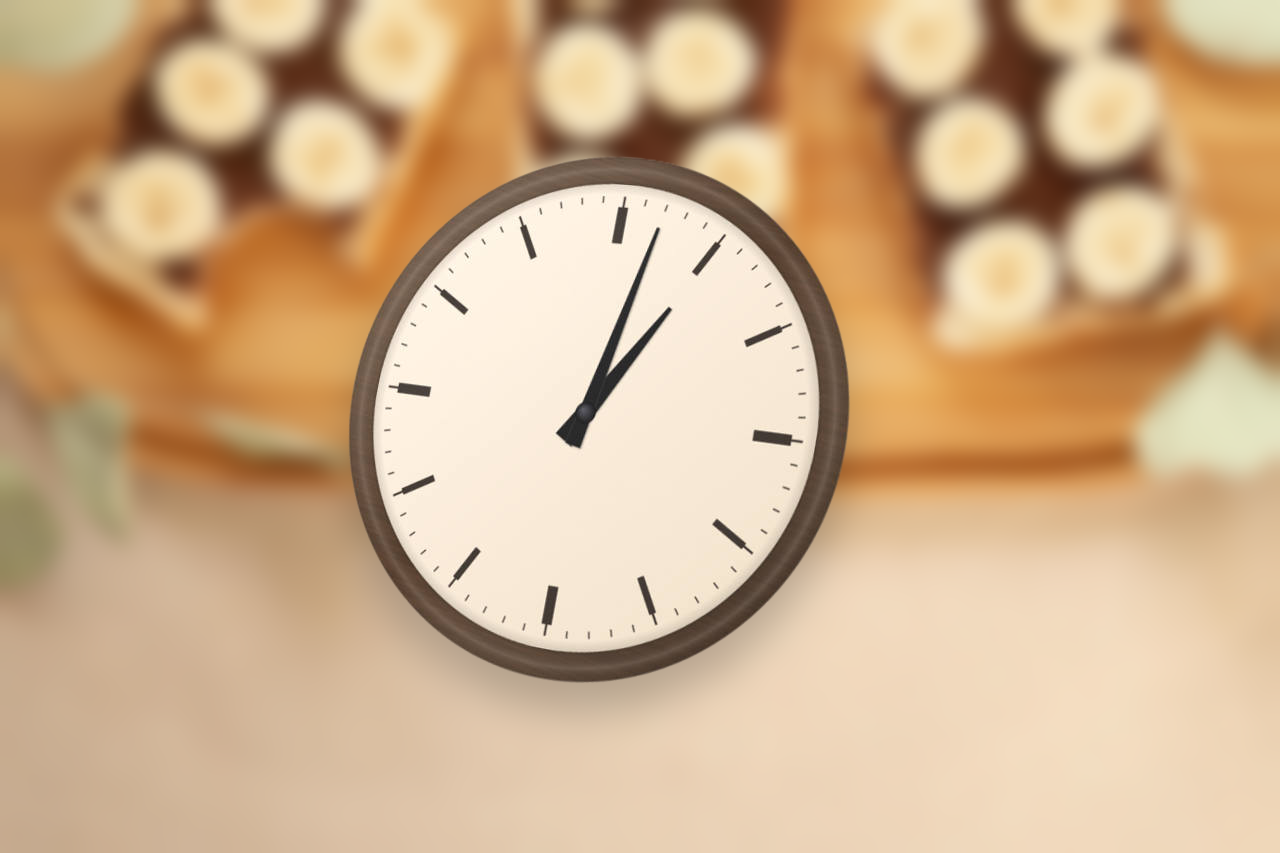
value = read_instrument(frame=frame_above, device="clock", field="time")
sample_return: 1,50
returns 1,02
